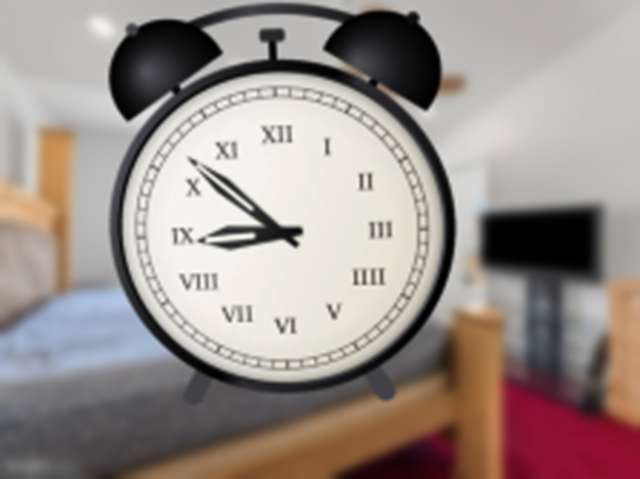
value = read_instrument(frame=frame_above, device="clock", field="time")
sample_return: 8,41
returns 8,52
